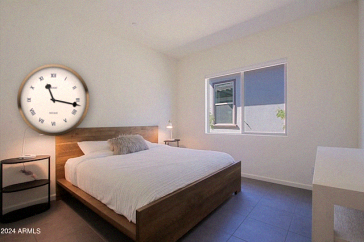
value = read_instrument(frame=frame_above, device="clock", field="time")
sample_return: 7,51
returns 11,17
